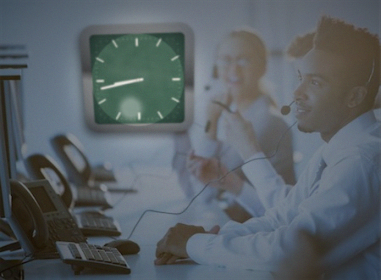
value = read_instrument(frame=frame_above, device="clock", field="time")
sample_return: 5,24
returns 8,43
